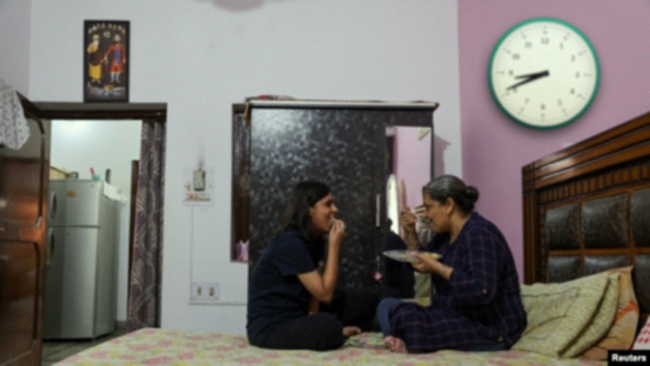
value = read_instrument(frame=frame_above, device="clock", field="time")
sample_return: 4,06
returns 8,41
